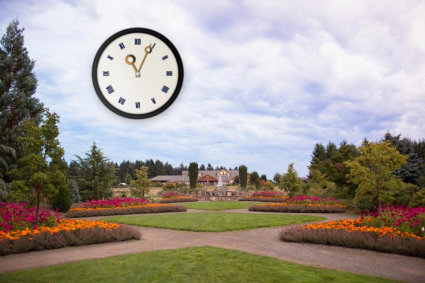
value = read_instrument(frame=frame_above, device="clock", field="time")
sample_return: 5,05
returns 11,04
